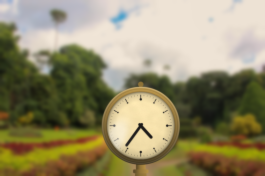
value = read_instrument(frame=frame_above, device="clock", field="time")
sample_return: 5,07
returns 4,36
